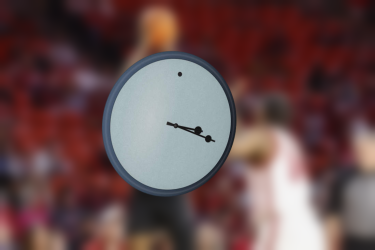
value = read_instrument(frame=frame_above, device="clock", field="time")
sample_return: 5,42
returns 3,18
